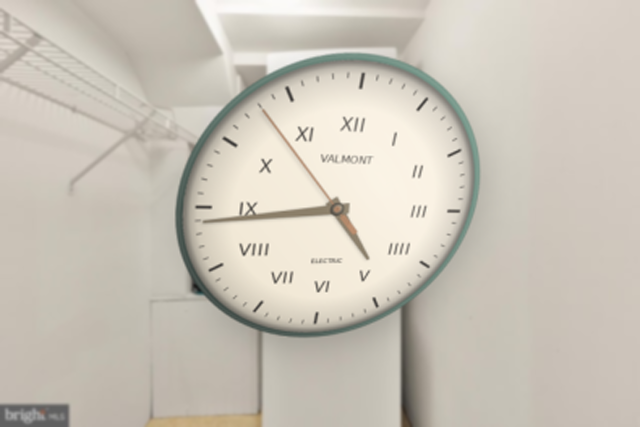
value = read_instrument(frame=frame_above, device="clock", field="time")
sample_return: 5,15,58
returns 4,43,53
